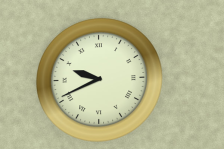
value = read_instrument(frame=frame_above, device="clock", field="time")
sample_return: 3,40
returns 9,41
